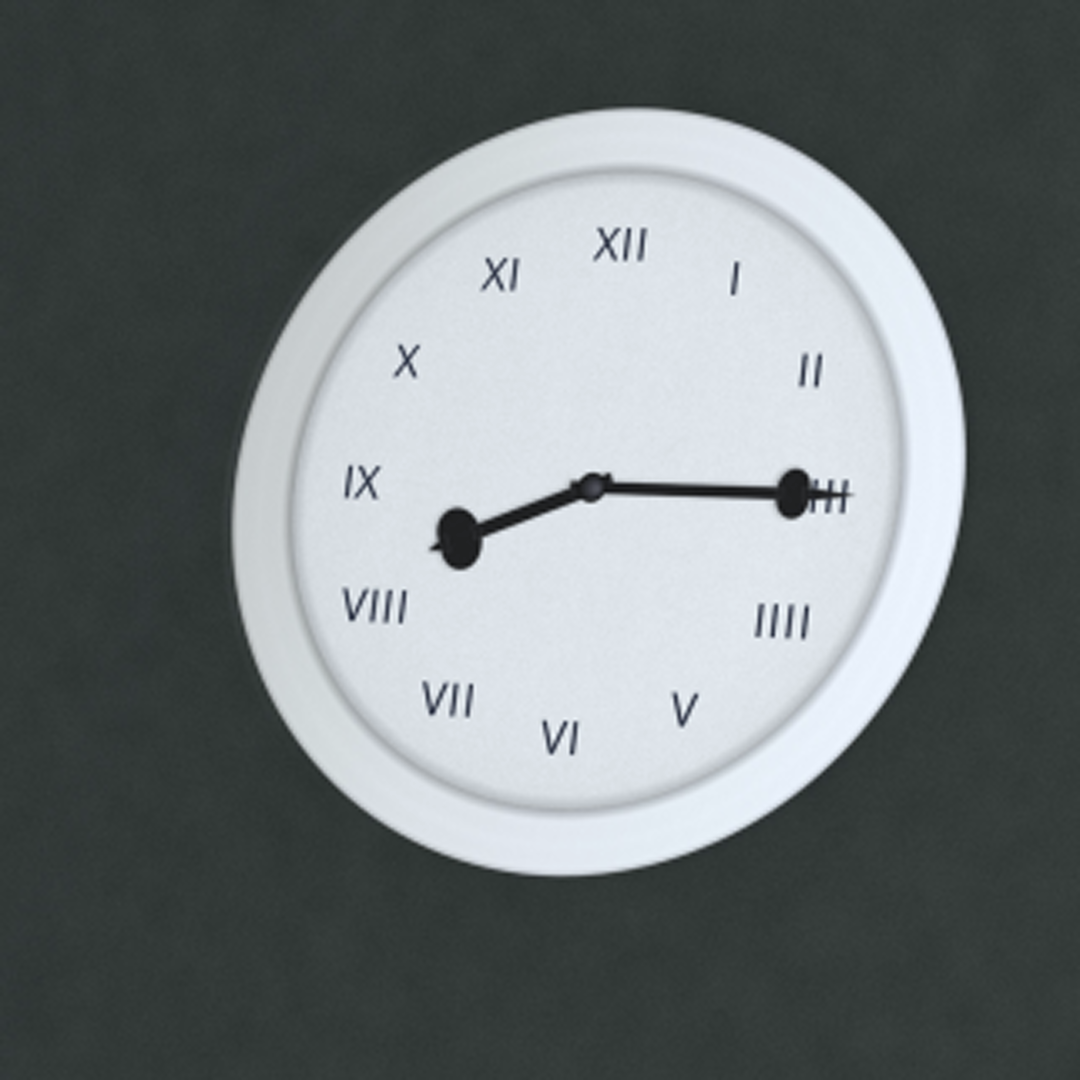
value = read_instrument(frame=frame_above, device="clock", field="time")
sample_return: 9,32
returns 8,15
